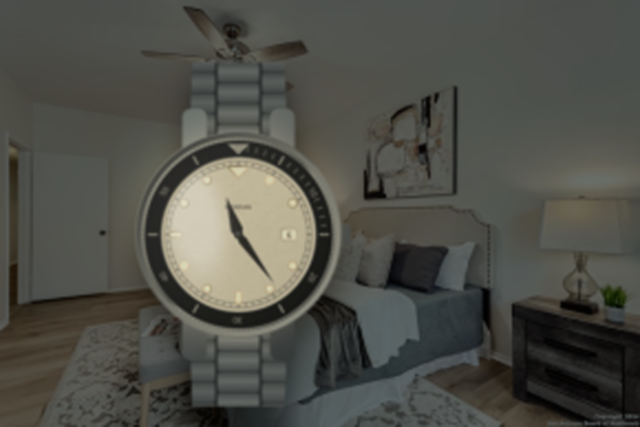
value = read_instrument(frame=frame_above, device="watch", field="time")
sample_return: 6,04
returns 11,24
